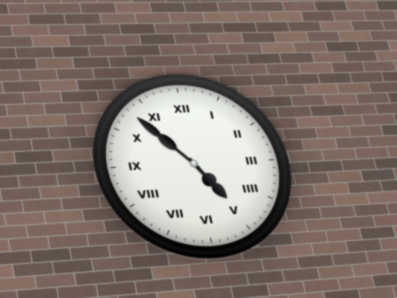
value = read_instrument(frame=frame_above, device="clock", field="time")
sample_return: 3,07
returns 4,53
